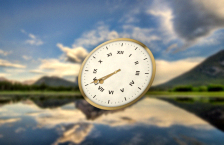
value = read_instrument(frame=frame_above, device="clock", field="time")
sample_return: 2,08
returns 7,40
